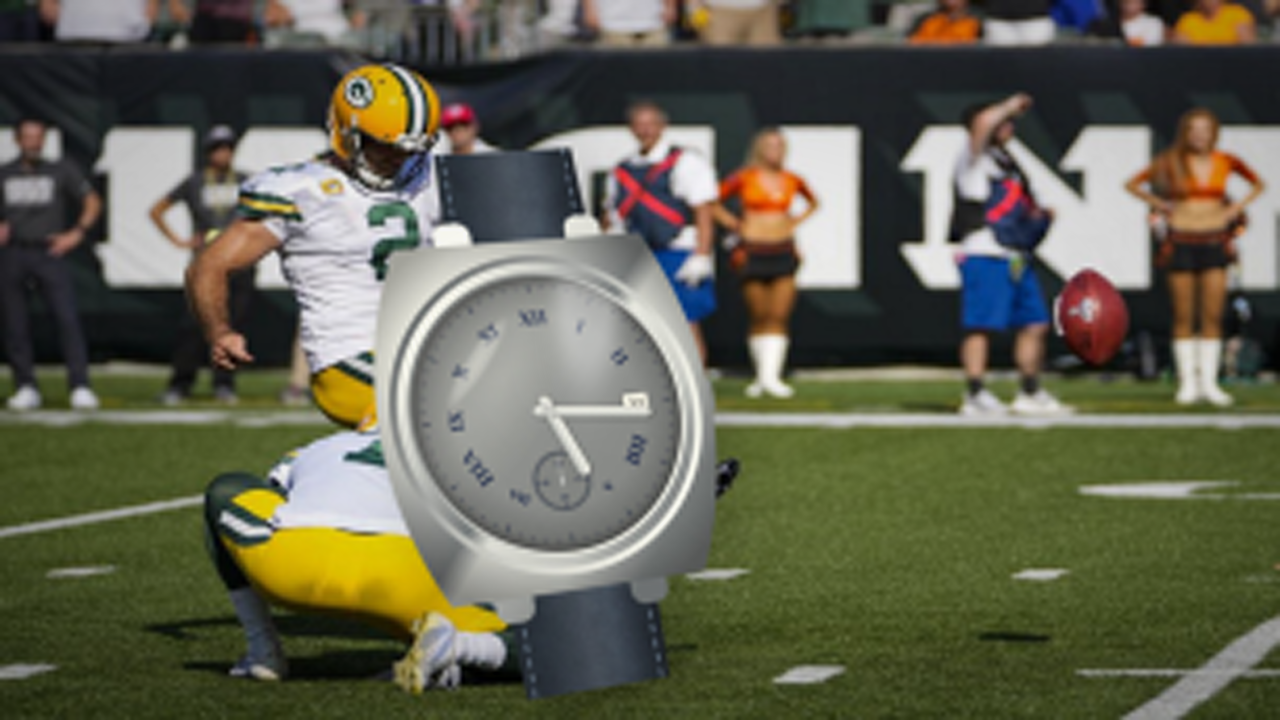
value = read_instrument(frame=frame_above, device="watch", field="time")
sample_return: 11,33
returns 5,16
